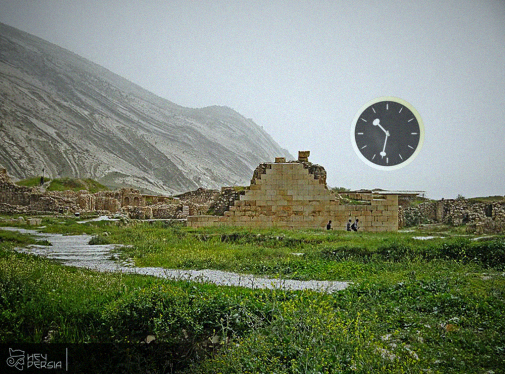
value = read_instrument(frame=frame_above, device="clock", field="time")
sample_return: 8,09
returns 10,32
